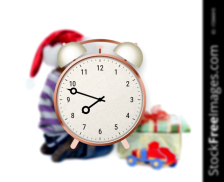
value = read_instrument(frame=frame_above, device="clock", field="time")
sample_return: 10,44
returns 7,48
